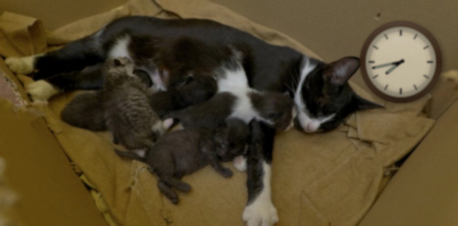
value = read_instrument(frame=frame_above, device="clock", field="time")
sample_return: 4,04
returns 7,43
